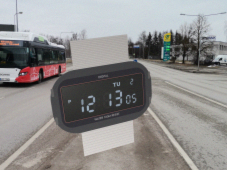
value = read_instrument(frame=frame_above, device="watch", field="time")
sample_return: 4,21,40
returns 12,13,05
